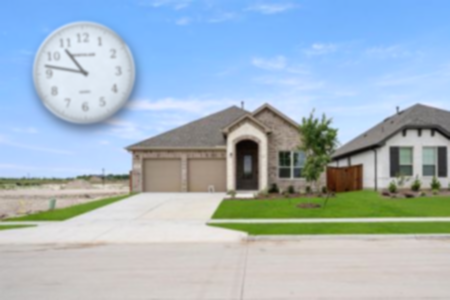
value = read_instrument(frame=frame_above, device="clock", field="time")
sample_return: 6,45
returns 10,47
